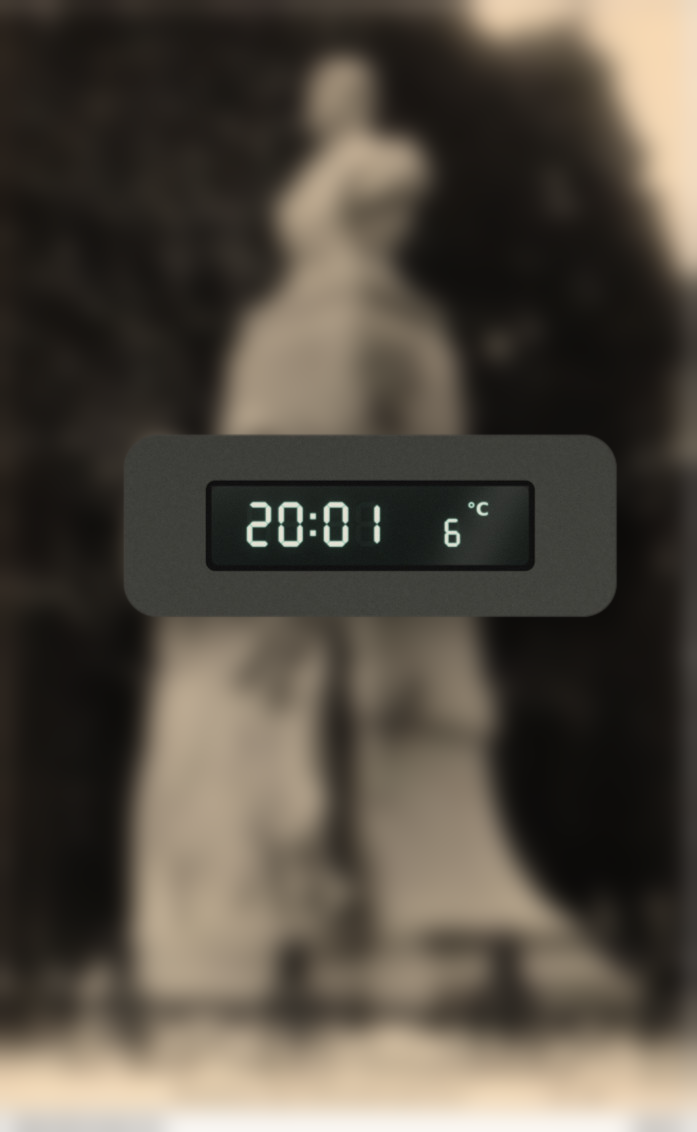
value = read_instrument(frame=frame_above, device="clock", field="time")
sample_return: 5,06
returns 20,01
